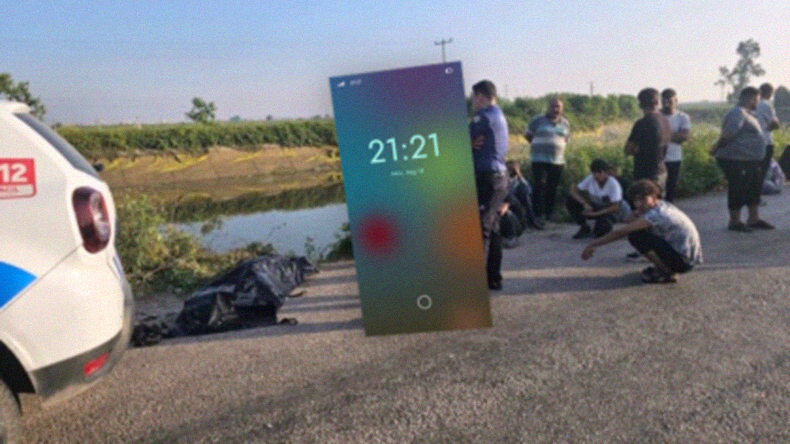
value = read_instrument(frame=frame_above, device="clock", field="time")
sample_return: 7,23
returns 21,21
